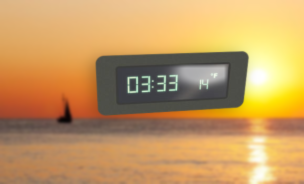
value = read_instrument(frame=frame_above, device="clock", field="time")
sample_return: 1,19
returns 3,33
